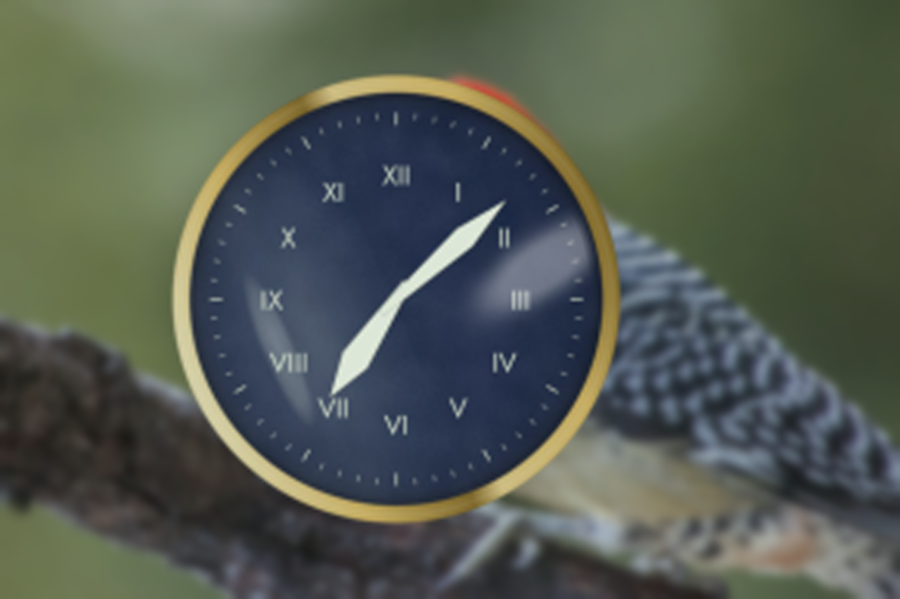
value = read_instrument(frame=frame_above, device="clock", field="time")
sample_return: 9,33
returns 7,08
